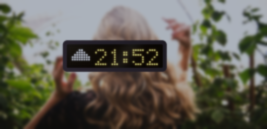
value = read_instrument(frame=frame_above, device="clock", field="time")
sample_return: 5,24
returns 21,52
